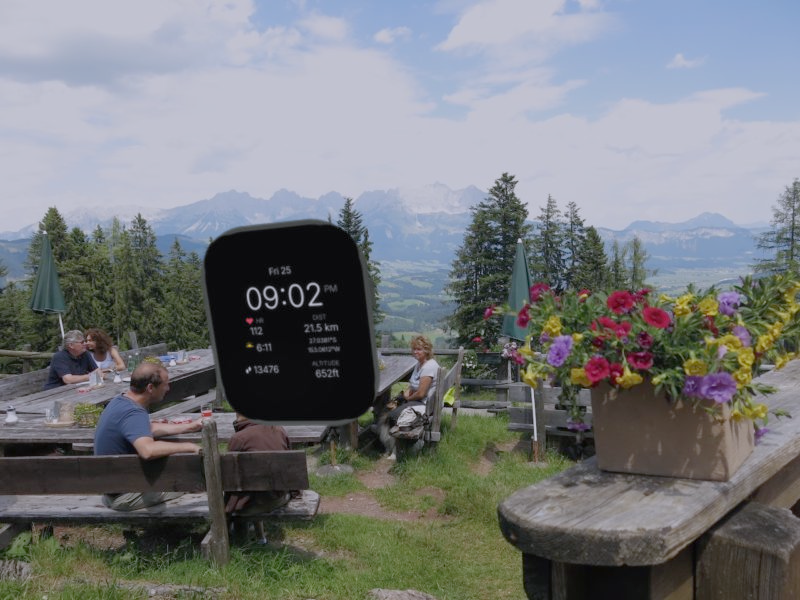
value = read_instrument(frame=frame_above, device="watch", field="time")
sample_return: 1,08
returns 9,02
